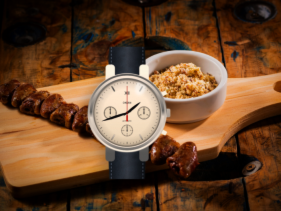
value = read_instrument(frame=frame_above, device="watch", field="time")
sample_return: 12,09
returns 1,42
